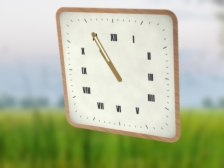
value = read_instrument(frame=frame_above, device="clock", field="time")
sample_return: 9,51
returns 10,55
